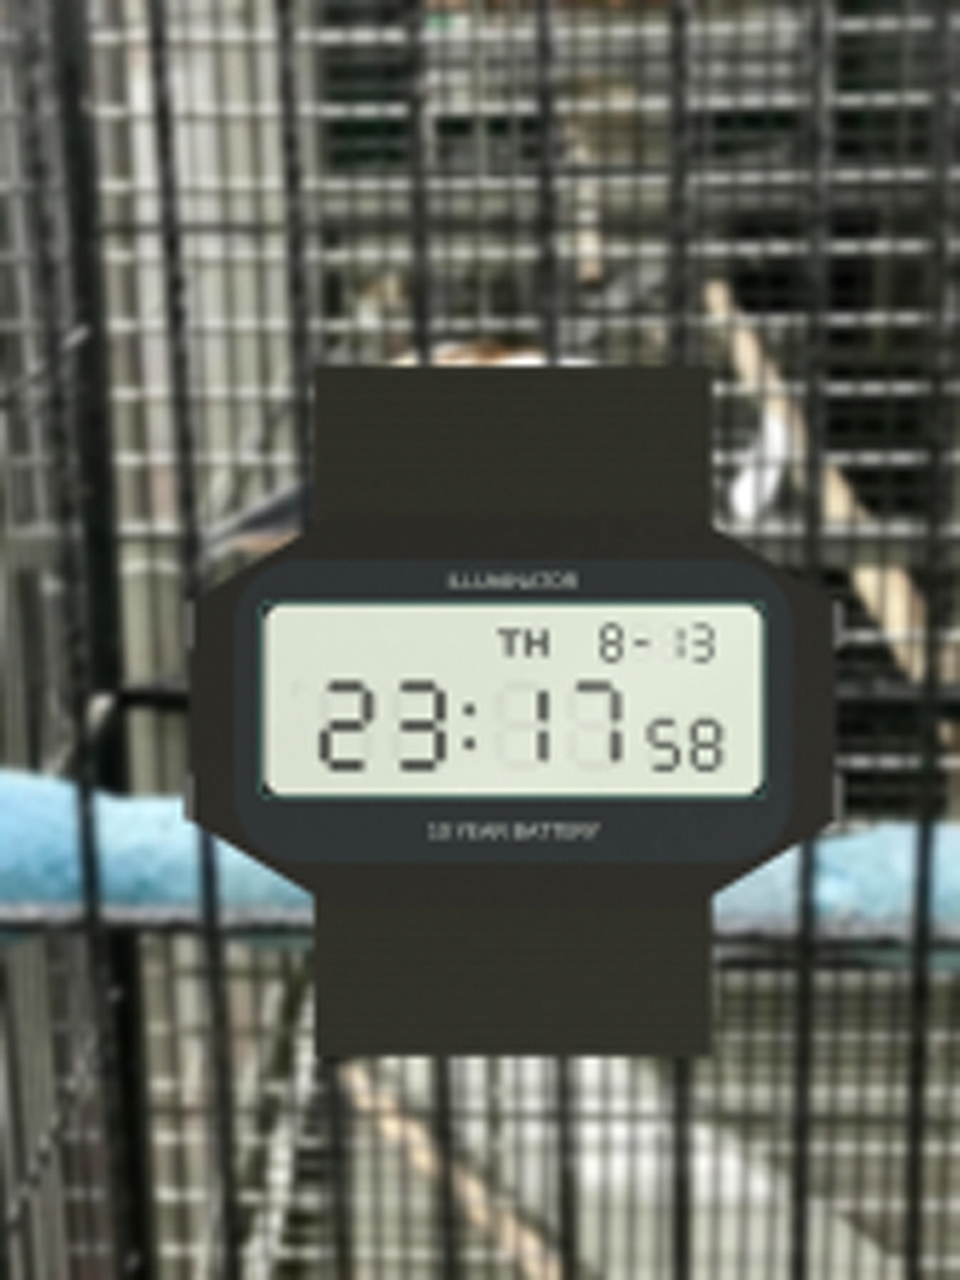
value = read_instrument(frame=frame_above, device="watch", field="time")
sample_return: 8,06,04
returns 23,17,58
